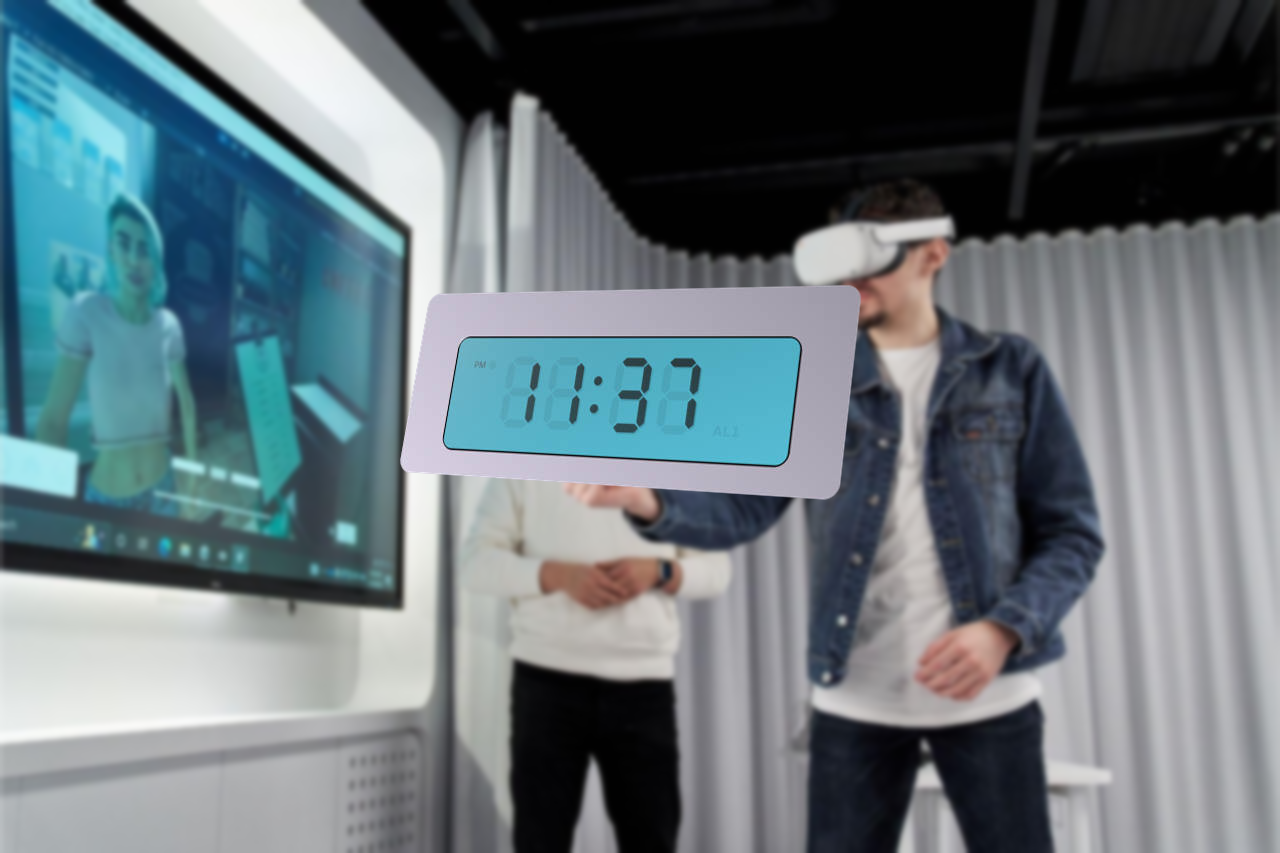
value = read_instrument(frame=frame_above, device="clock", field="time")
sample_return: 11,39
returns 11,37
